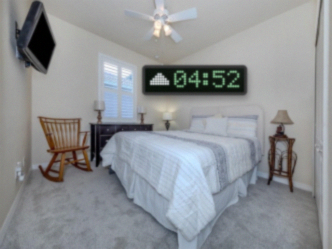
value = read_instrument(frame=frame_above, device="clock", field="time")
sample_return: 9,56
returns 4,52
